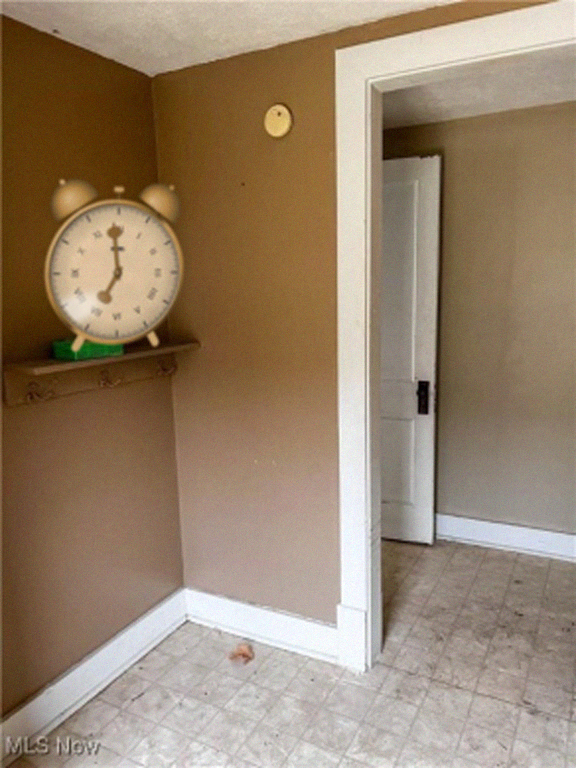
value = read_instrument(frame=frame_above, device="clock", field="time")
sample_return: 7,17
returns 6,59
